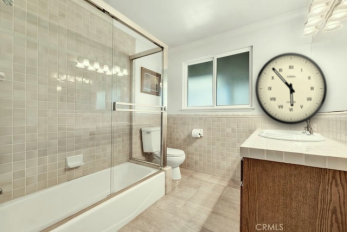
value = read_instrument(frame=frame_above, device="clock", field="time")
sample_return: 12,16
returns 5,53
